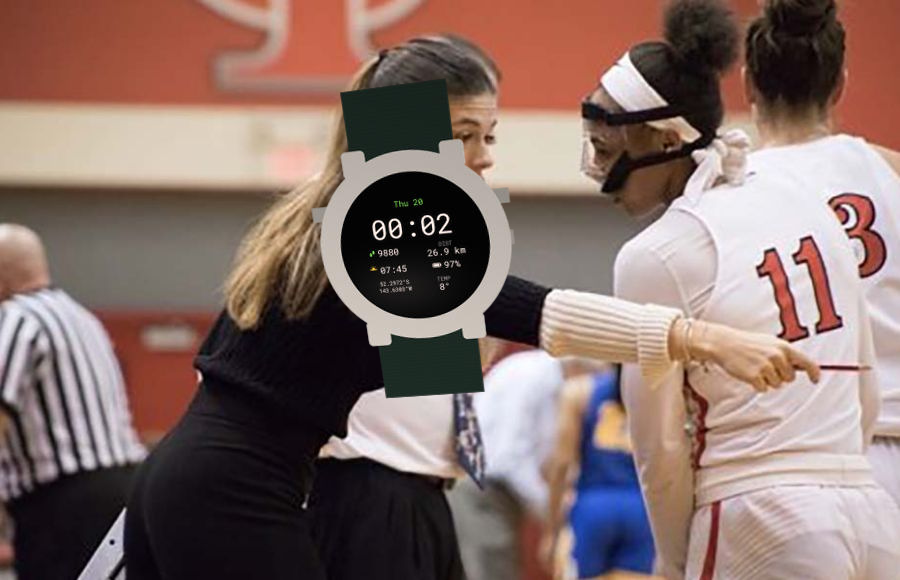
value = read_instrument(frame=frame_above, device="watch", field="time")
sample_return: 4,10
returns 0,02
